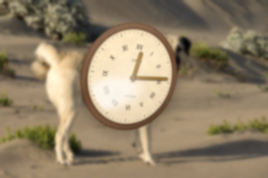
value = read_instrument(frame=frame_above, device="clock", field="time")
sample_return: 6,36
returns 12,14
